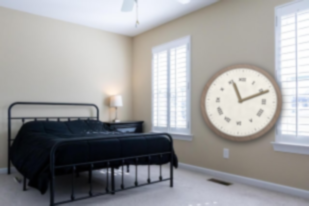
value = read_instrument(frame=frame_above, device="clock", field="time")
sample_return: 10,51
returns 11,11
